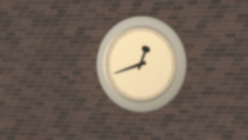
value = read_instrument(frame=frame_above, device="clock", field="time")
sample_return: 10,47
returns 12,42
